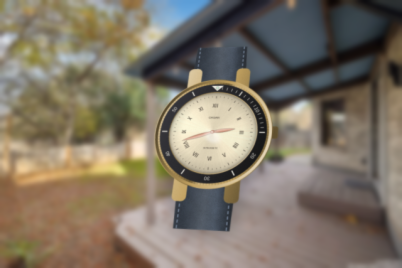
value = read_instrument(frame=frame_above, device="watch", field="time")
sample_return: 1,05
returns 2,42
